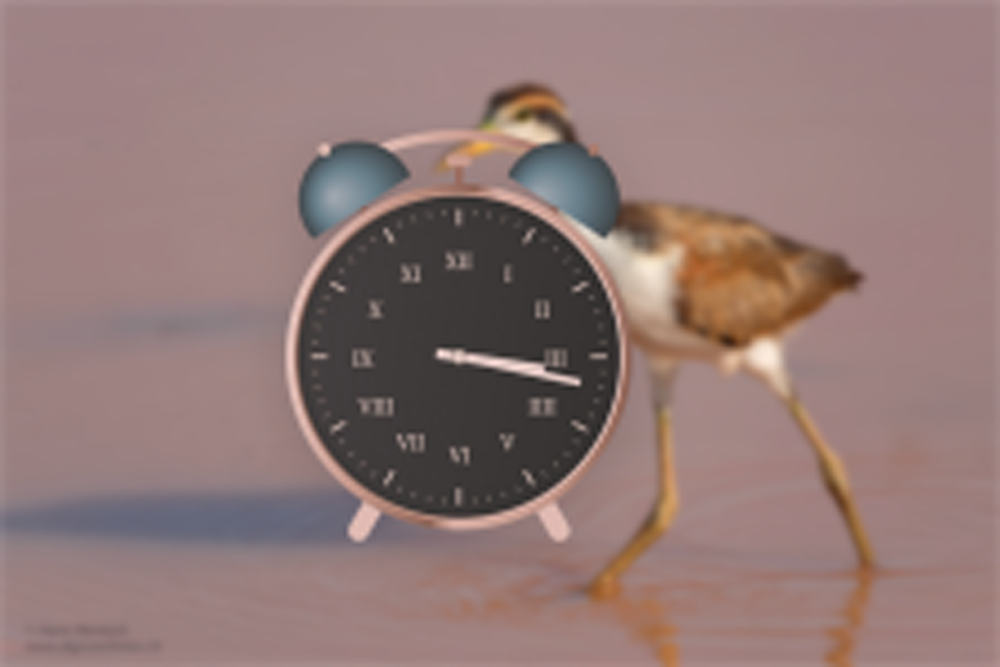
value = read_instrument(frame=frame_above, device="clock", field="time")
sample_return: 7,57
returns 3,17
